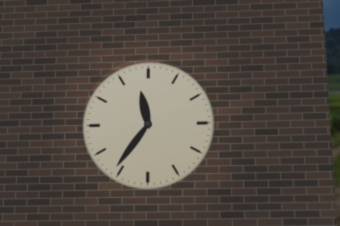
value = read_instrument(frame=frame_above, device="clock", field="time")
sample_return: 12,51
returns 11,36
